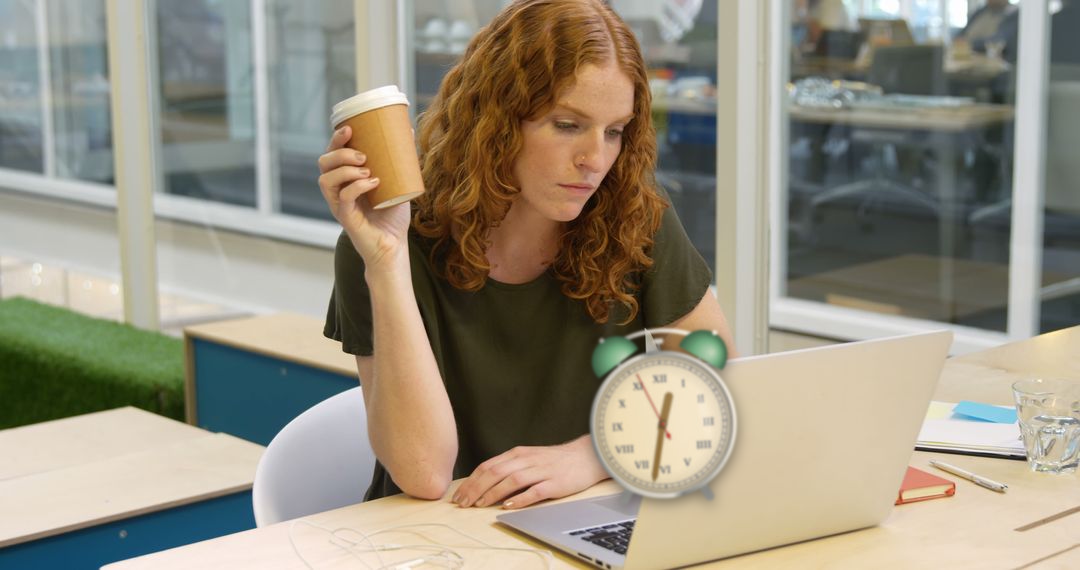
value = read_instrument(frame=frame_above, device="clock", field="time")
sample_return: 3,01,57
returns 12,31,56
